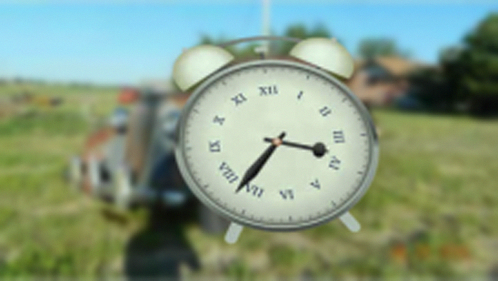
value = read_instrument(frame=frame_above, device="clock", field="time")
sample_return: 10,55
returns 3,37
